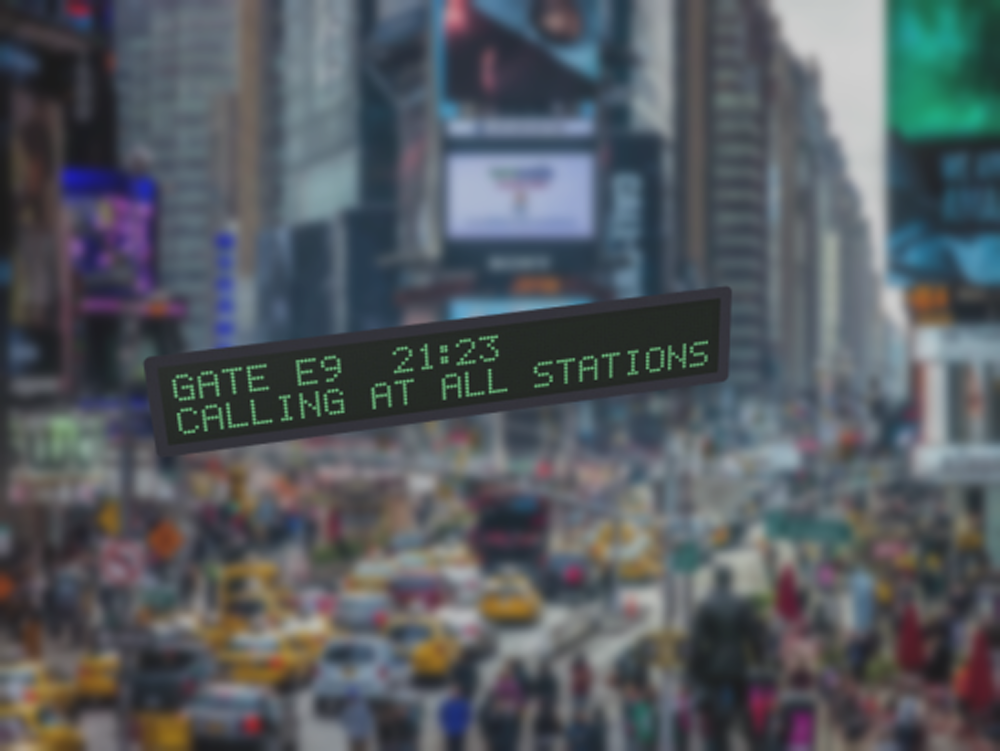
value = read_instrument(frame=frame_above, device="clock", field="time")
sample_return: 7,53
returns 21,23
